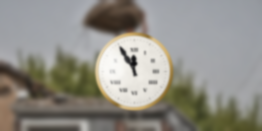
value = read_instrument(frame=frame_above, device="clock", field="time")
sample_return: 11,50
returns 11,55
